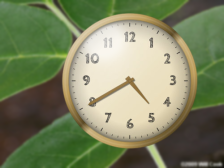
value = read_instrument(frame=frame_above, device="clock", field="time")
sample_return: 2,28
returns 4,40
